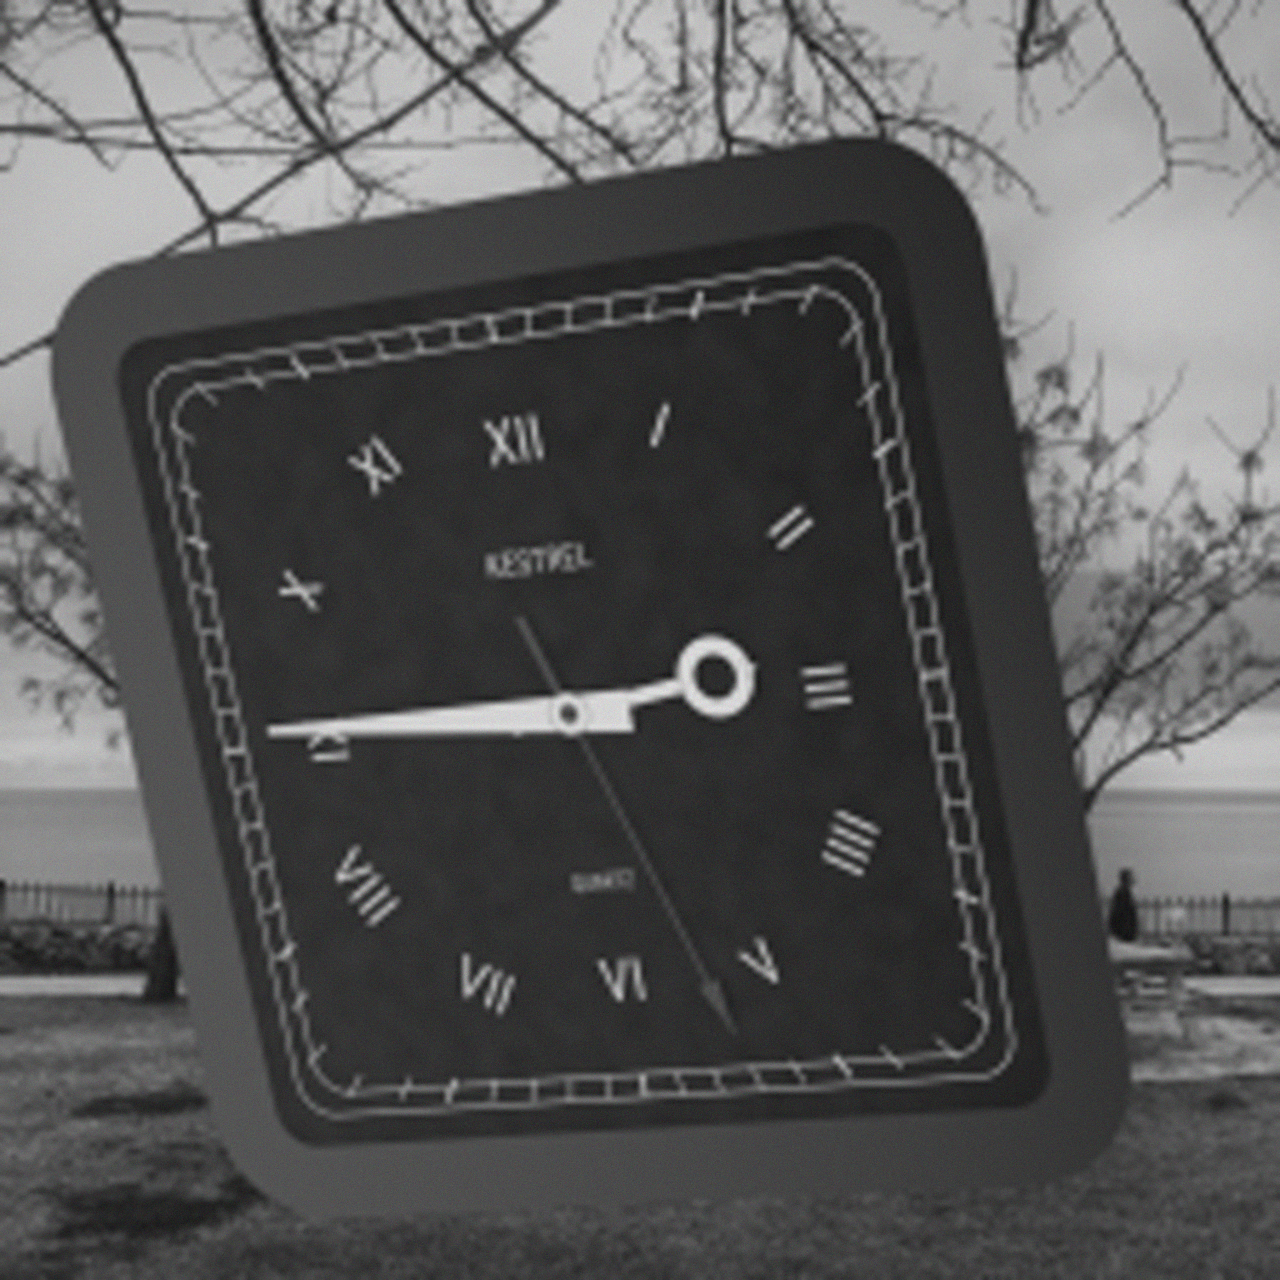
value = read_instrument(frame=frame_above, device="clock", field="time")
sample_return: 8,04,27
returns 2,45,27
